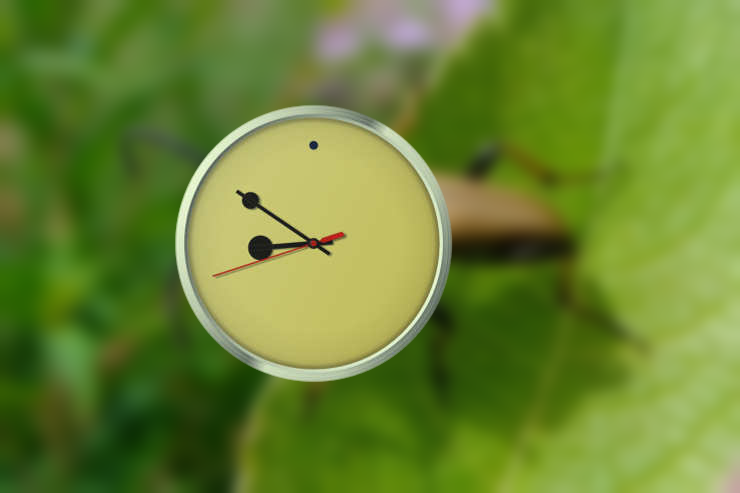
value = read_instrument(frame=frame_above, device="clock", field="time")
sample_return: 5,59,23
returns 8,50,42
